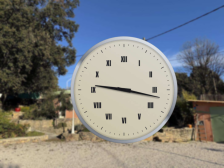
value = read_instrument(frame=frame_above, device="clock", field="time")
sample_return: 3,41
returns 9,17
